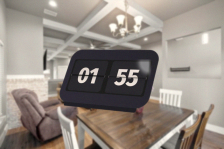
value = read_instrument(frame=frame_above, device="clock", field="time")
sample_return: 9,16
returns 1,55
